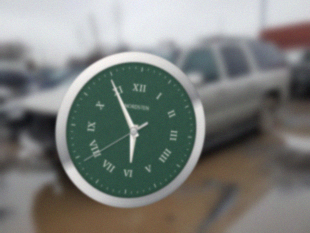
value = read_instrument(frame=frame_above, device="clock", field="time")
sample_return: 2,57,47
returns 5,54,39
